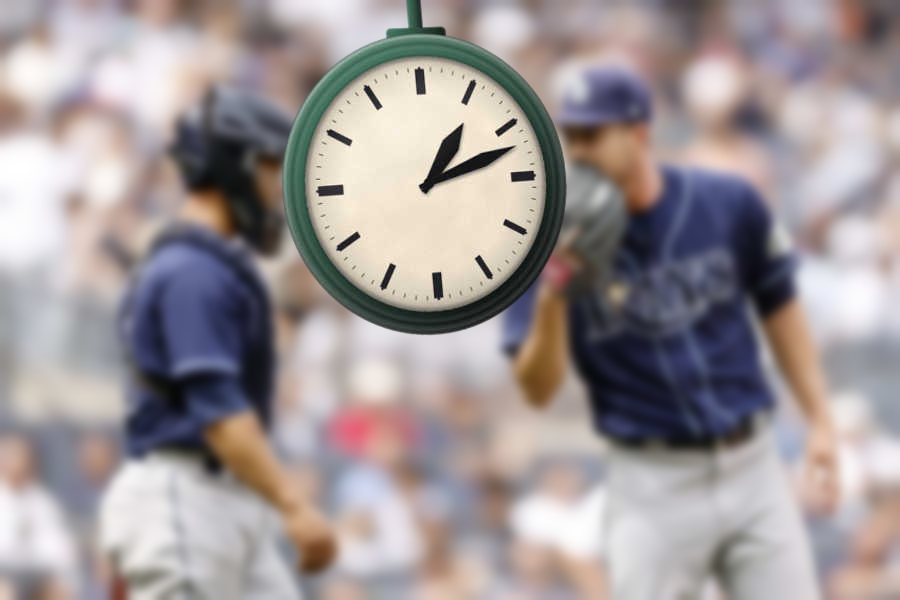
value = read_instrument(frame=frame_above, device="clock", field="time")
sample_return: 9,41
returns 1,12
